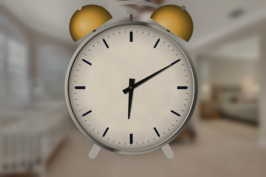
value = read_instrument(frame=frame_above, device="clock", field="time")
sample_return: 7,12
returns 6,10
